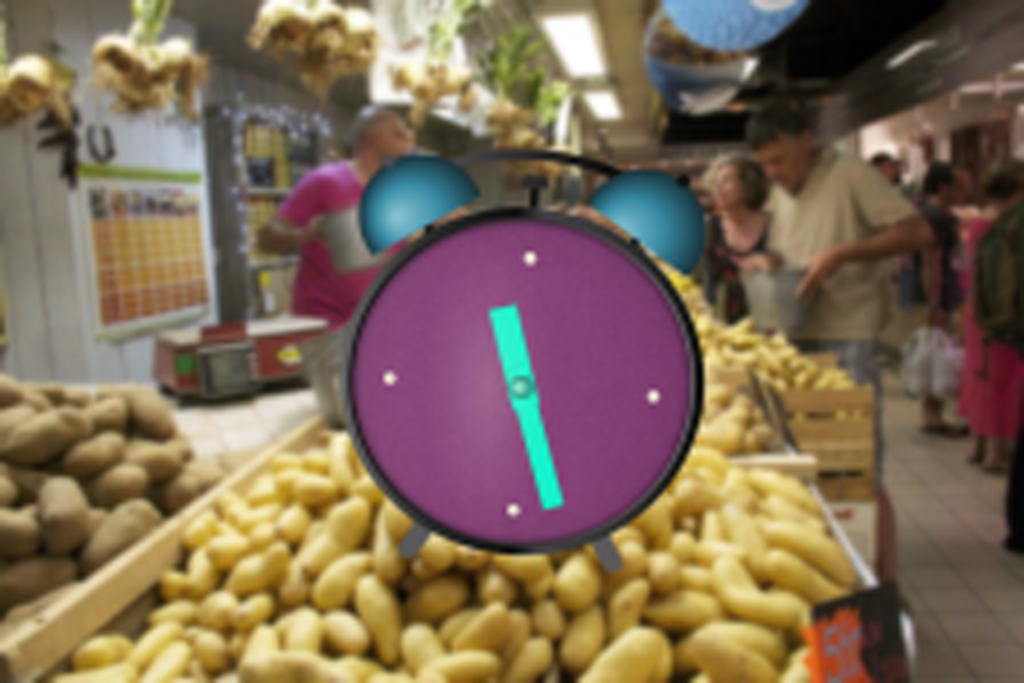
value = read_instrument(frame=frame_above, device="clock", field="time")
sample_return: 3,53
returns 11,27
